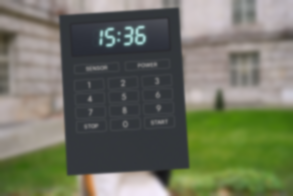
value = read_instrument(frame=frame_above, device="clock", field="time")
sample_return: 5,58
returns 15,36
